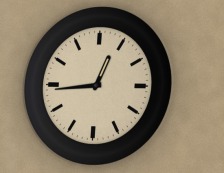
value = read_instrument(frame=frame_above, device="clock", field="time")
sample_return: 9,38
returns 12,44
